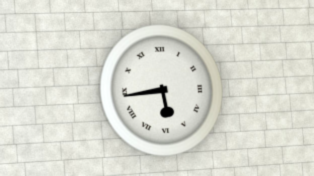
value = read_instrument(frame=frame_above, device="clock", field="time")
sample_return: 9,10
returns 5,44
